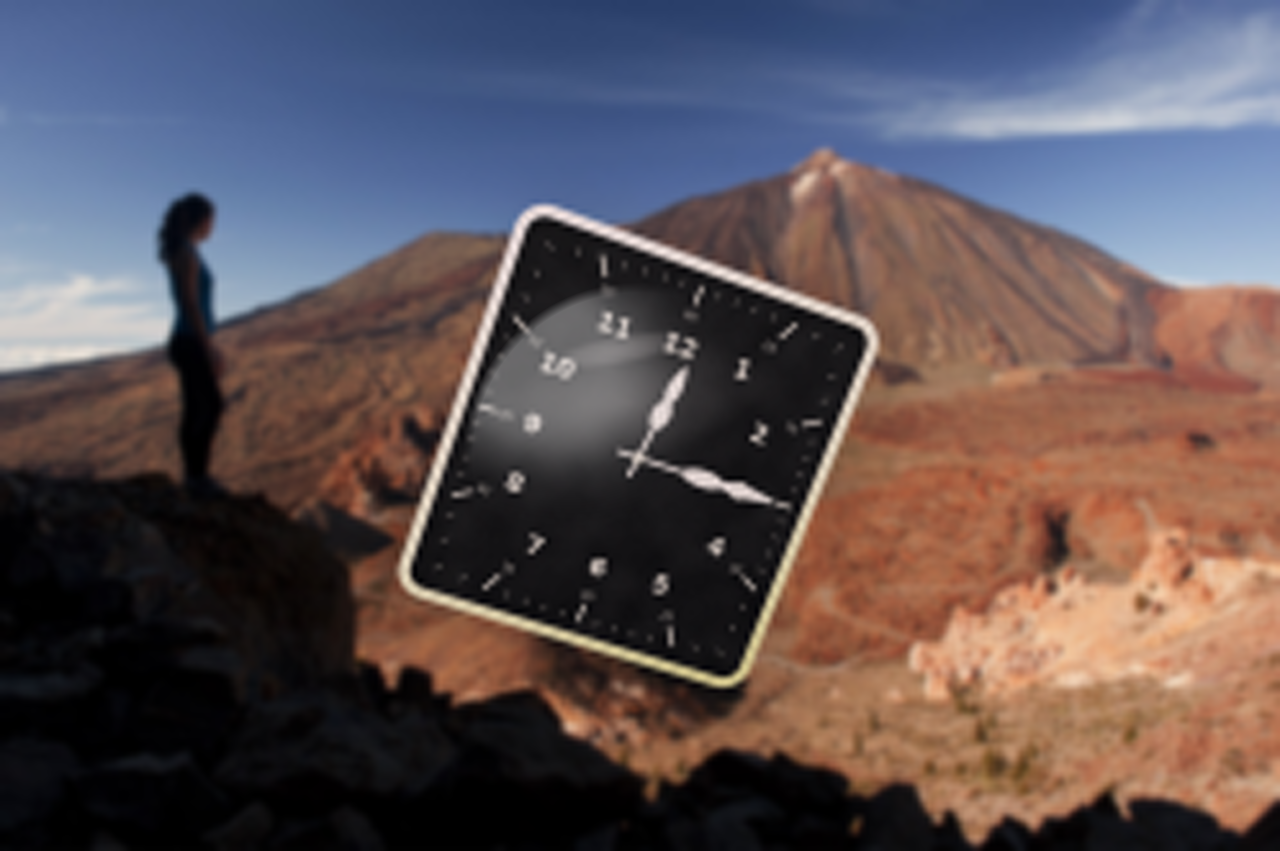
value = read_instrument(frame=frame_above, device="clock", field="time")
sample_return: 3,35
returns 12,15
